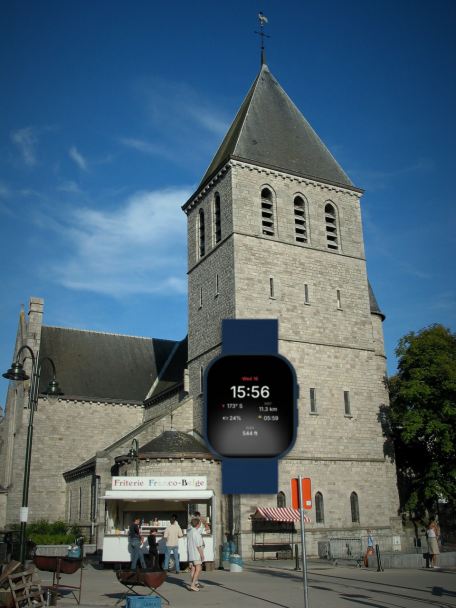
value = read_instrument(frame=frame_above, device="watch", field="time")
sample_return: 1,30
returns 15,56
